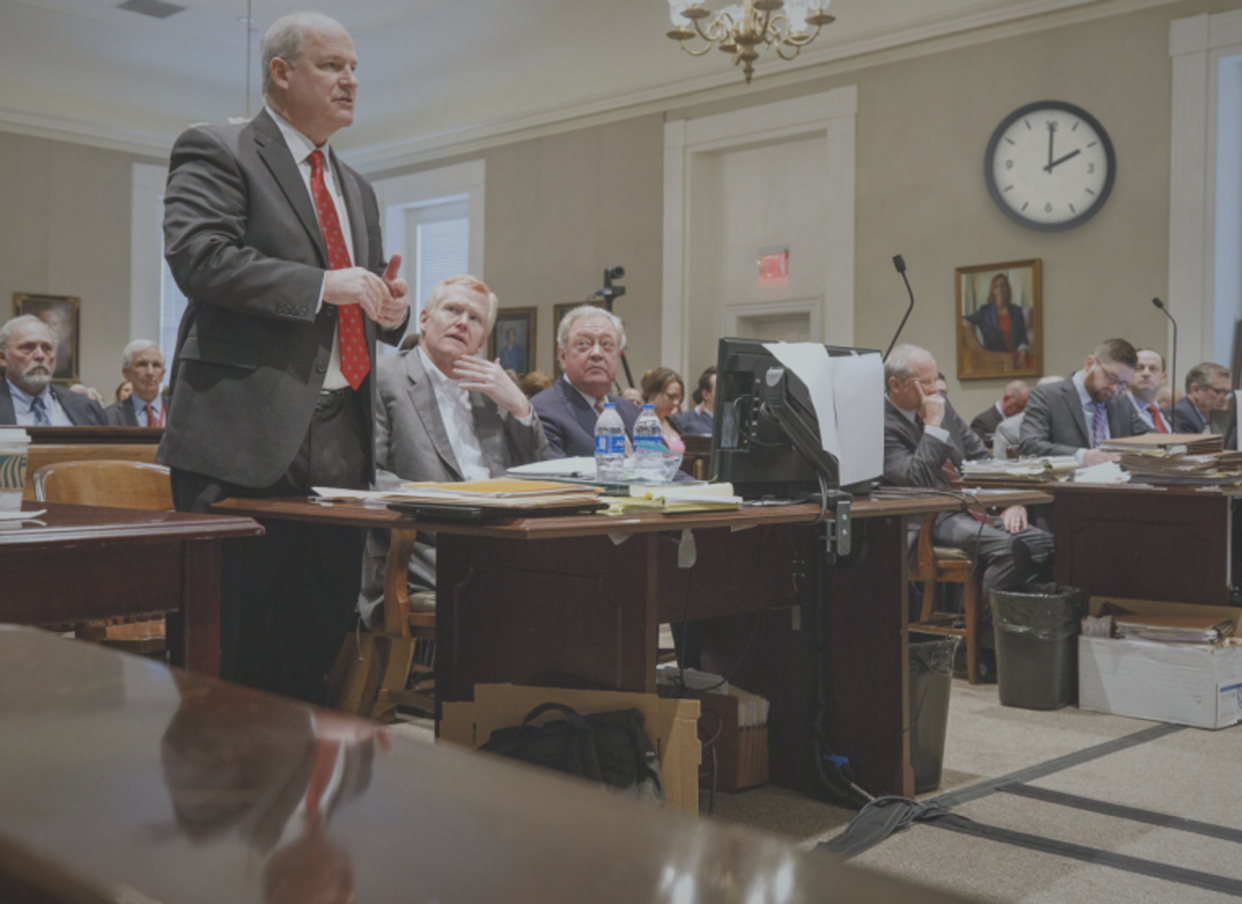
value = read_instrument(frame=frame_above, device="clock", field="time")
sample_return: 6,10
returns 2,00
